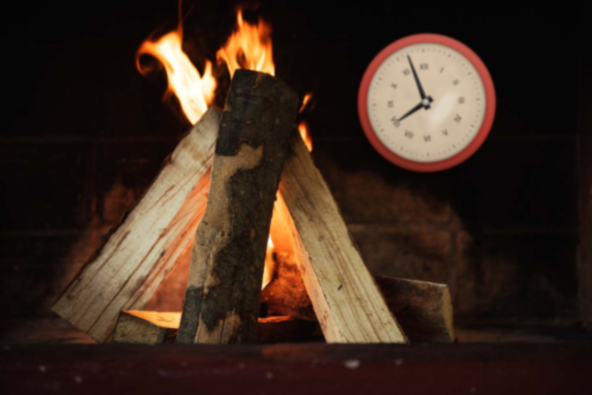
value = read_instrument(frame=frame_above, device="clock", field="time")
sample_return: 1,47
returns 7,57
